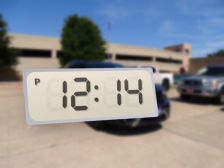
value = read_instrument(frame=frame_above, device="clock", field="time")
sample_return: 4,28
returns 12,14
